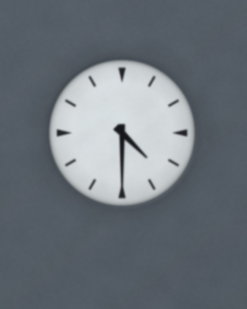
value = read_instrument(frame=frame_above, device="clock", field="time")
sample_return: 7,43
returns 4,30
